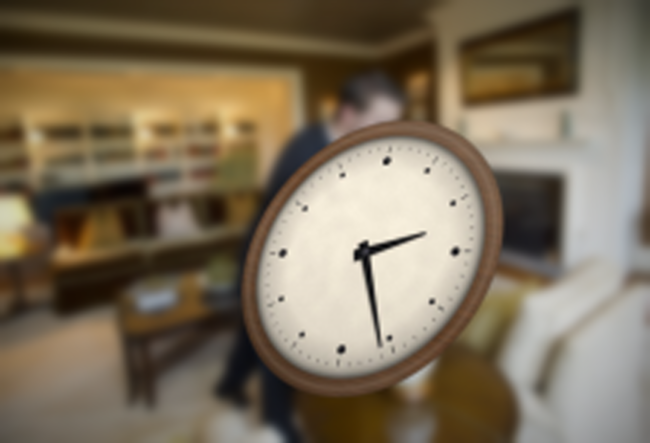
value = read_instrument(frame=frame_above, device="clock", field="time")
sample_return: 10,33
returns 2,26
